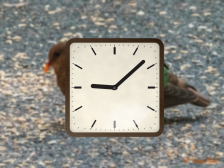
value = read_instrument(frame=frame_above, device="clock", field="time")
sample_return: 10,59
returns 9,08
